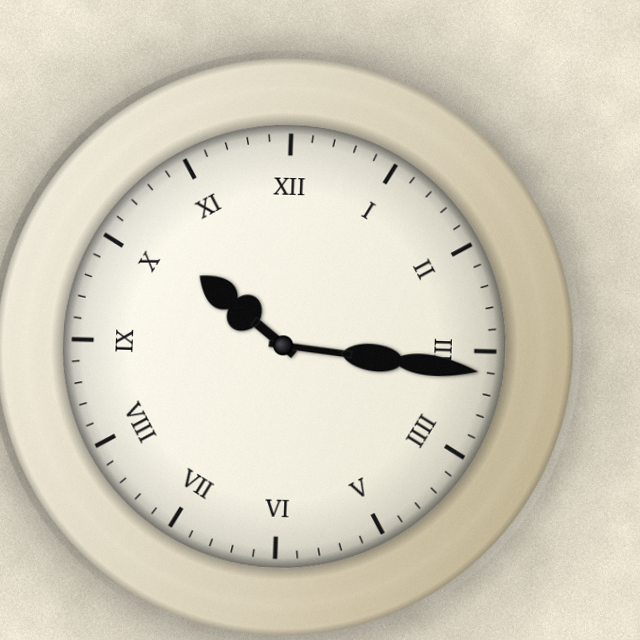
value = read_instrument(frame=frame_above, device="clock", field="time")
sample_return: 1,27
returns 10,16
